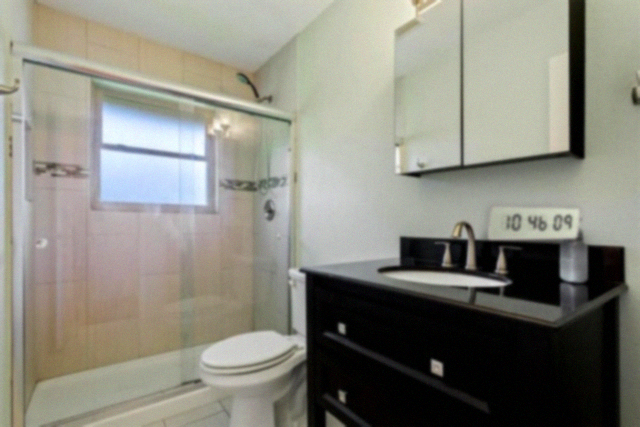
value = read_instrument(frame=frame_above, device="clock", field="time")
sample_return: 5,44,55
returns 10,46,09
